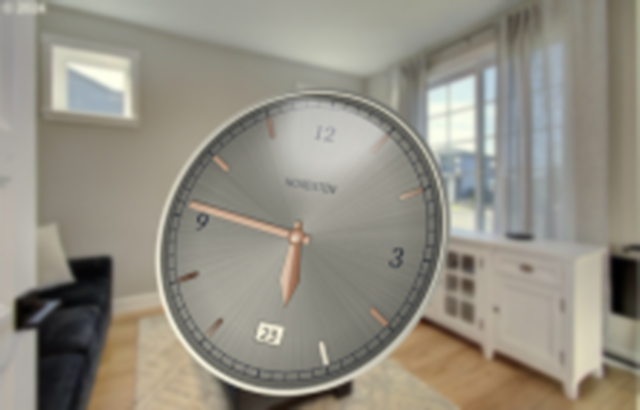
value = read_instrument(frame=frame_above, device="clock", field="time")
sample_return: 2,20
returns 5,46
